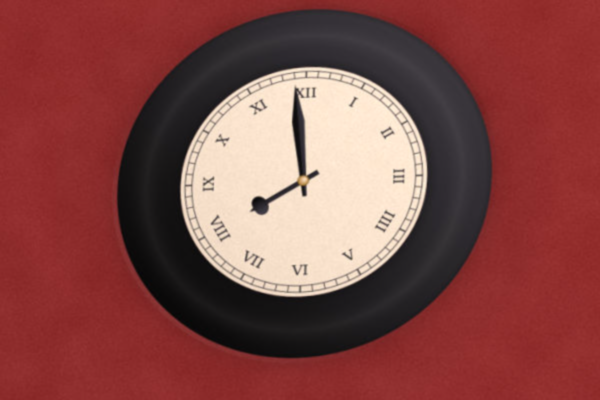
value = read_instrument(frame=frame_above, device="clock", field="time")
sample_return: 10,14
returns 7,59
